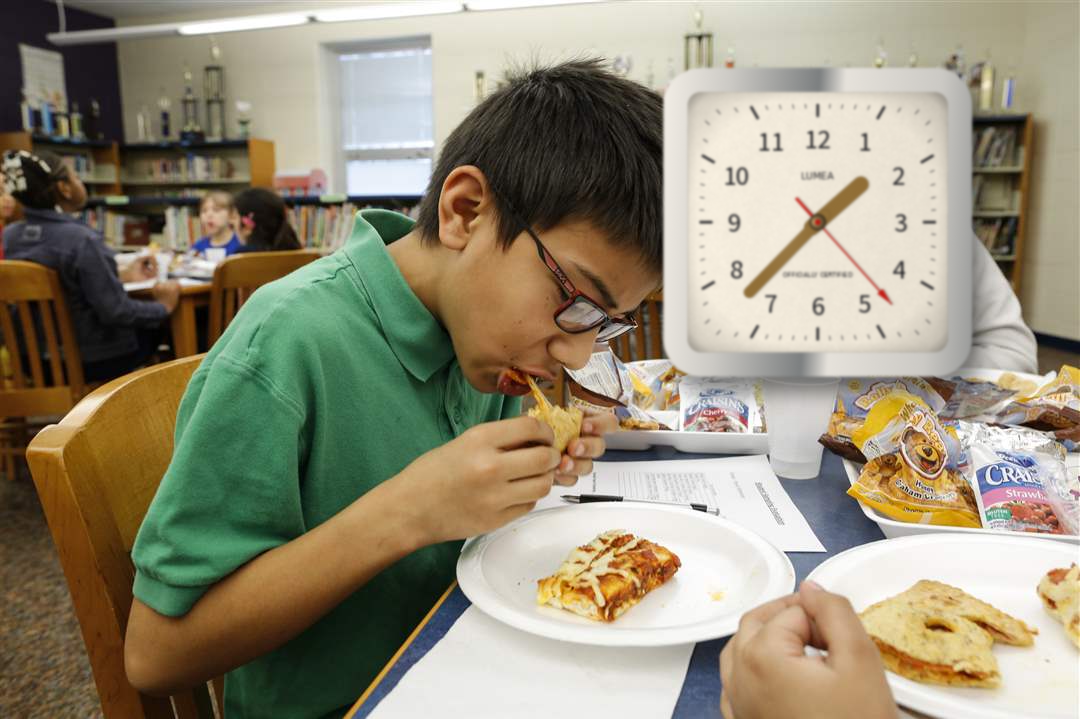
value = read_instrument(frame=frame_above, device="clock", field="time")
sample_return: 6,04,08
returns 1,37,23
